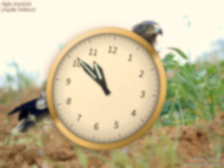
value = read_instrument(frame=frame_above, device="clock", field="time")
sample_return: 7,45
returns 10,51
